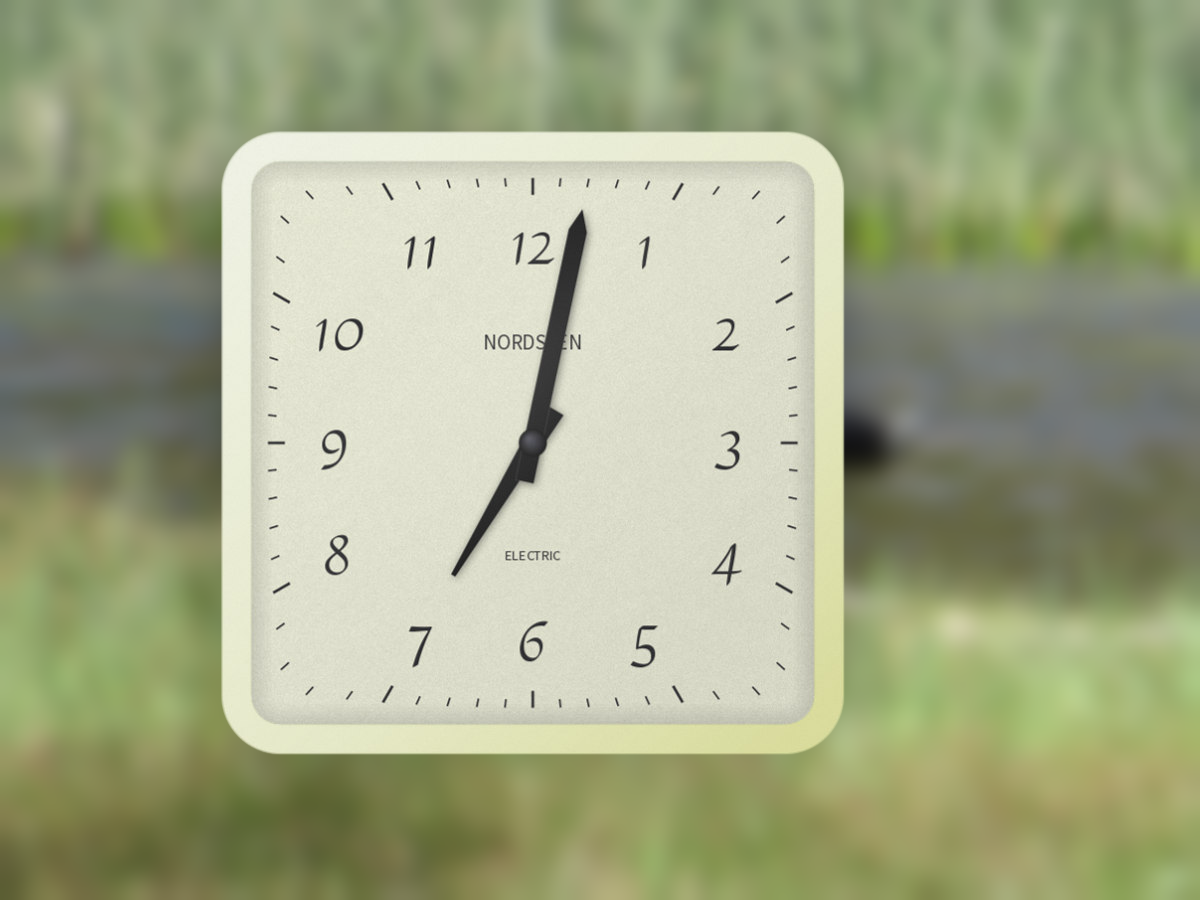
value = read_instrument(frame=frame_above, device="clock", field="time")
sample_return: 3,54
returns 7,02
